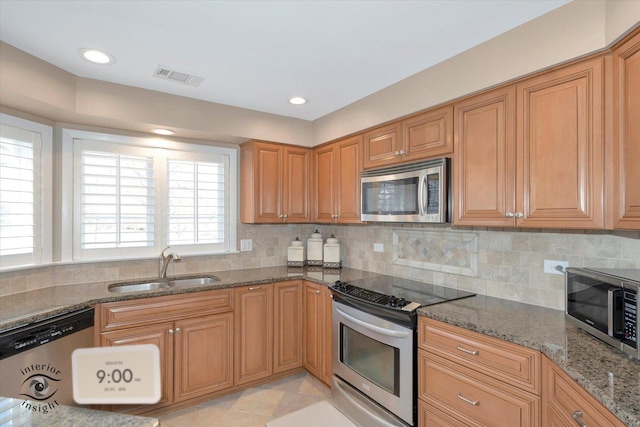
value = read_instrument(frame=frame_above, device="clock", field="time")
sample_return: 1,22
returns 9,00
